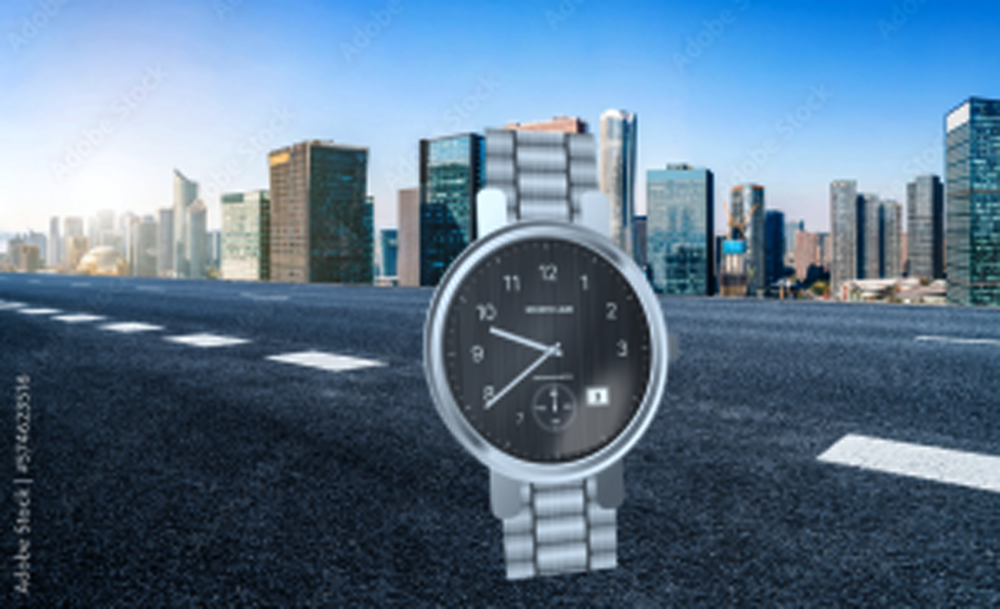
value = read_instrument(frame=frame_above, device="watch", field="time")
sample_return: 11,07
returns 9,39
